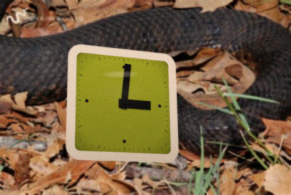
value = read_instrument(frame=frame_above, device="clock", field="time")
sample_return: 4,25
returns 3,01
